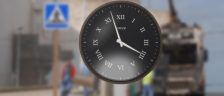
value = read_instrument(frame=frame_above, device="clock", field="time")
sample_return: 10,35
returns 3,57
